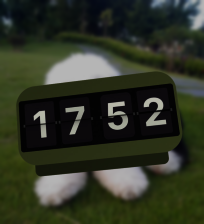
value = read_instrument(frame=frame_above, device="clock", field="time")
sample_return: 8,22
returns 17,52
